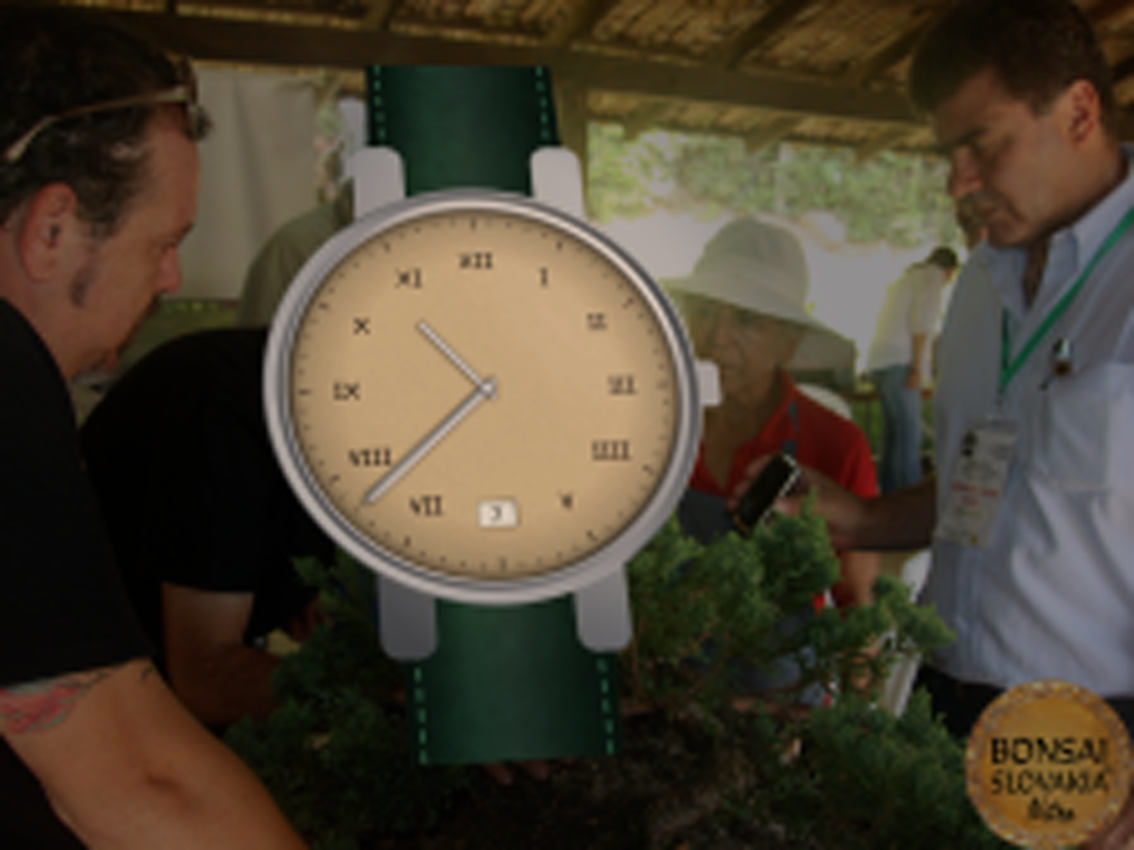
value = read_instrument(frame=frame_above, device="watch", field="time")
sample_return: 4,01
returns 10,38
